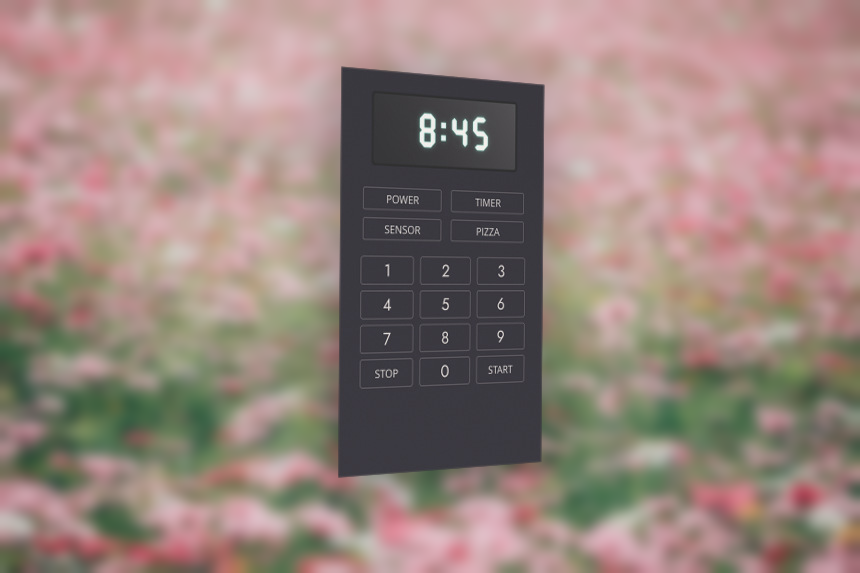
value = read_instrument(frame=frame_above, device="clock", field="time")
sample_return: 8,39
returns 8,45
